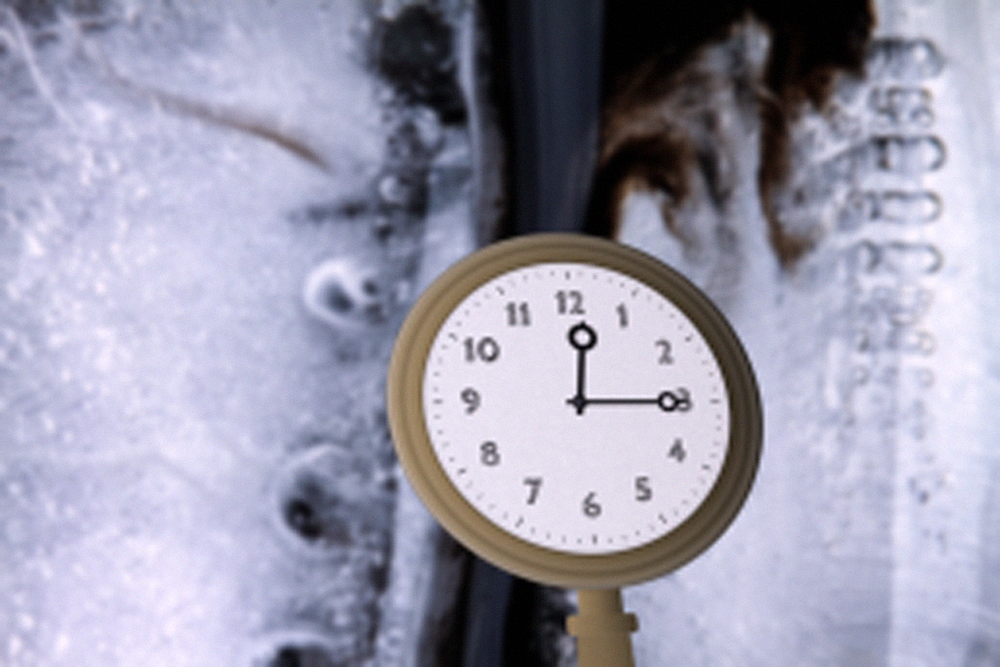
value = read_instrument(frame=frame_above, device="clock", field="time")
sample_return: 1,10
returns 12,15
